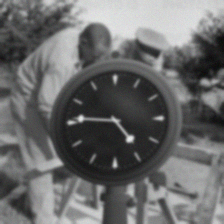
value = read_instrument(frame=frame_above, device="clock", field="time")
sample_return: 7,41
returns 4,46
